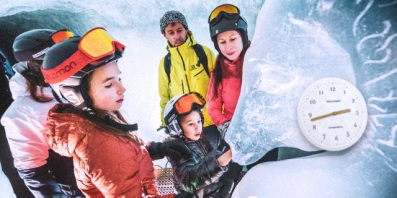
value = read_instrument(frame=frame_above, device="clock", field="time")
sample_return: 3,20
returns 2,43
